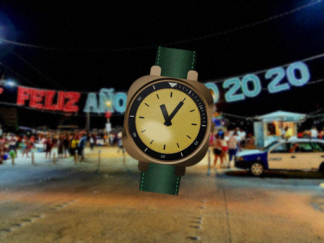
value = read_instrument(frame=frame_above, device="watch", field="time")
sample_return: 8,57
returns 11,05
